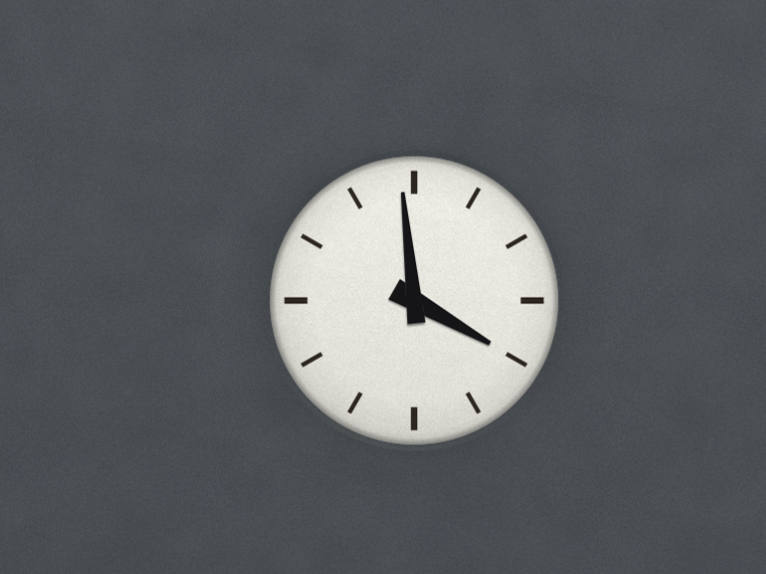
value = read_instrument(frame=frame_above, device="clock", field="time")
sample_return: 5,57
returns 3,59
